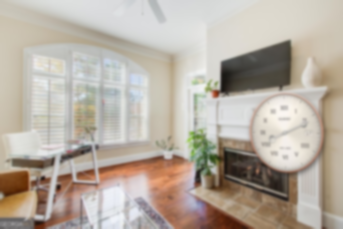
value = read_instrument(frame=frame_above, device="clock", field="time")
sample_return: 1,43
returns 8,11
